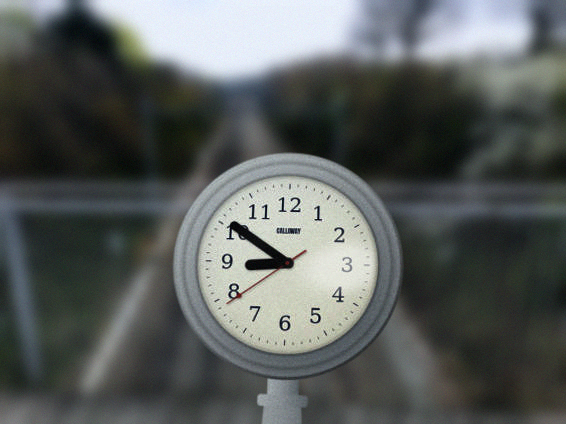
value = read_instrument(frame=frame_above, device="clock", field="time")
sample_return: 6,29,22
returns 8,50,39
